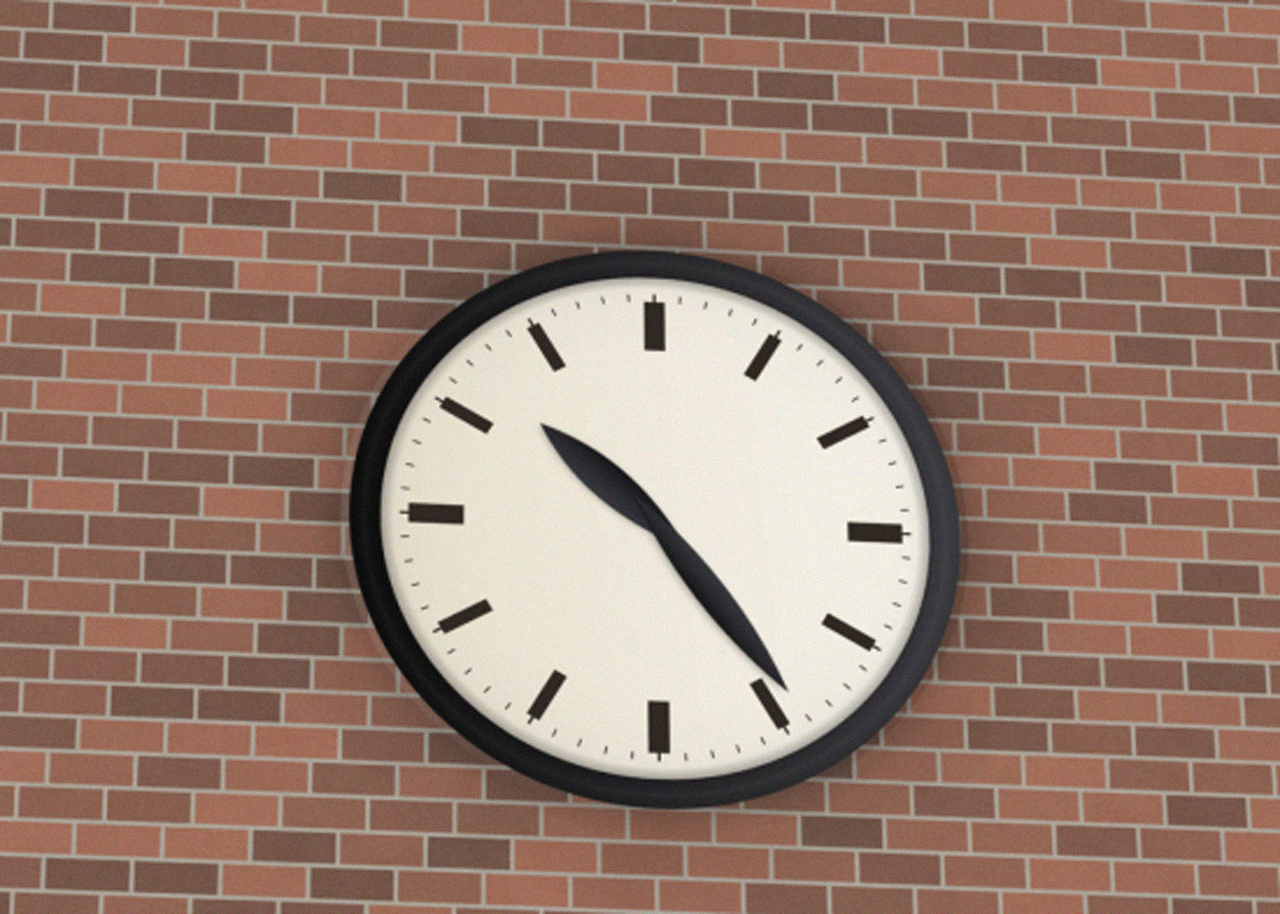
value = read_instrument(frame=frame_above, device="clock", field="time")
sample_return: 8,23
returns 10,24
